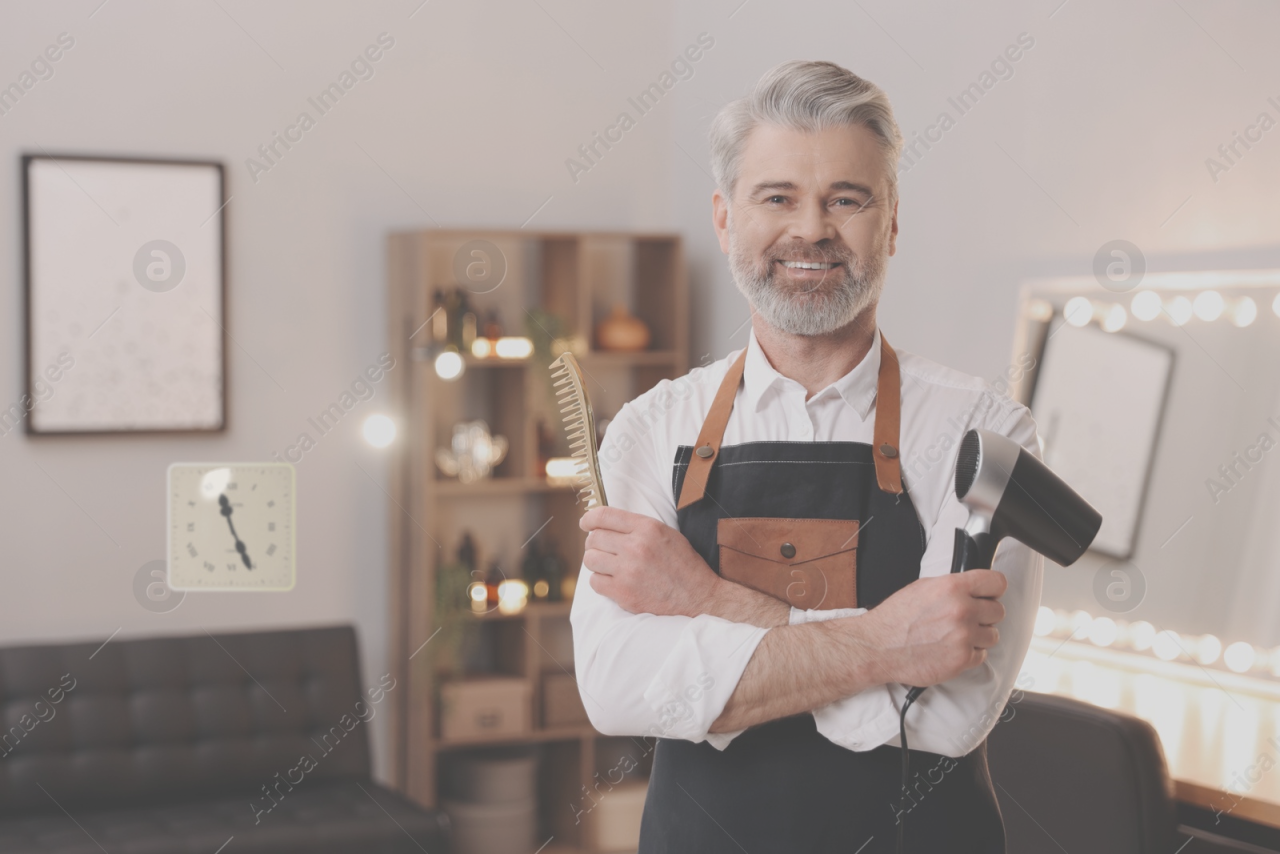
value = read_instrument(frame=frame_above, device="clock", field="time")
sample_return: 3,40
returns 11,26
